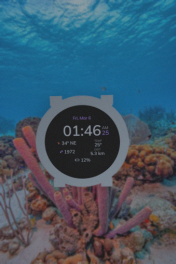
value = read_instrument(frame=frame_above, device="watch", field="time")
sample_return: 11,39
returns 1,46
